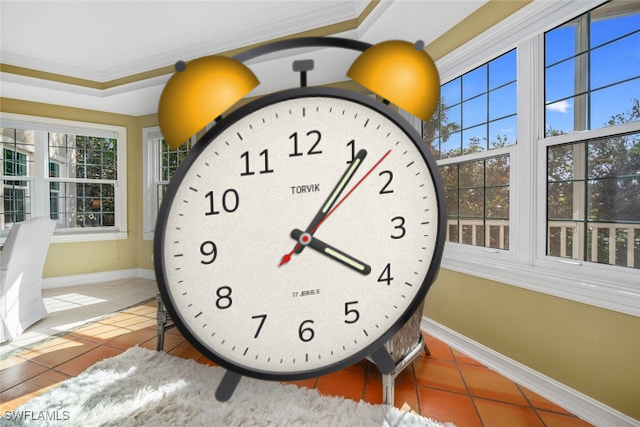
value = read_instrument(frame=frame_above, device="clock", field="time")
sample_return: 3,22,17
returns 4,06,08
